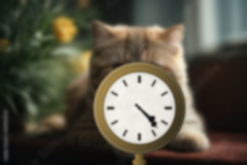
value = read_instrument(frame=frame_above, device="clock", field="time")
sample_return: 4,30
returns 4,23
